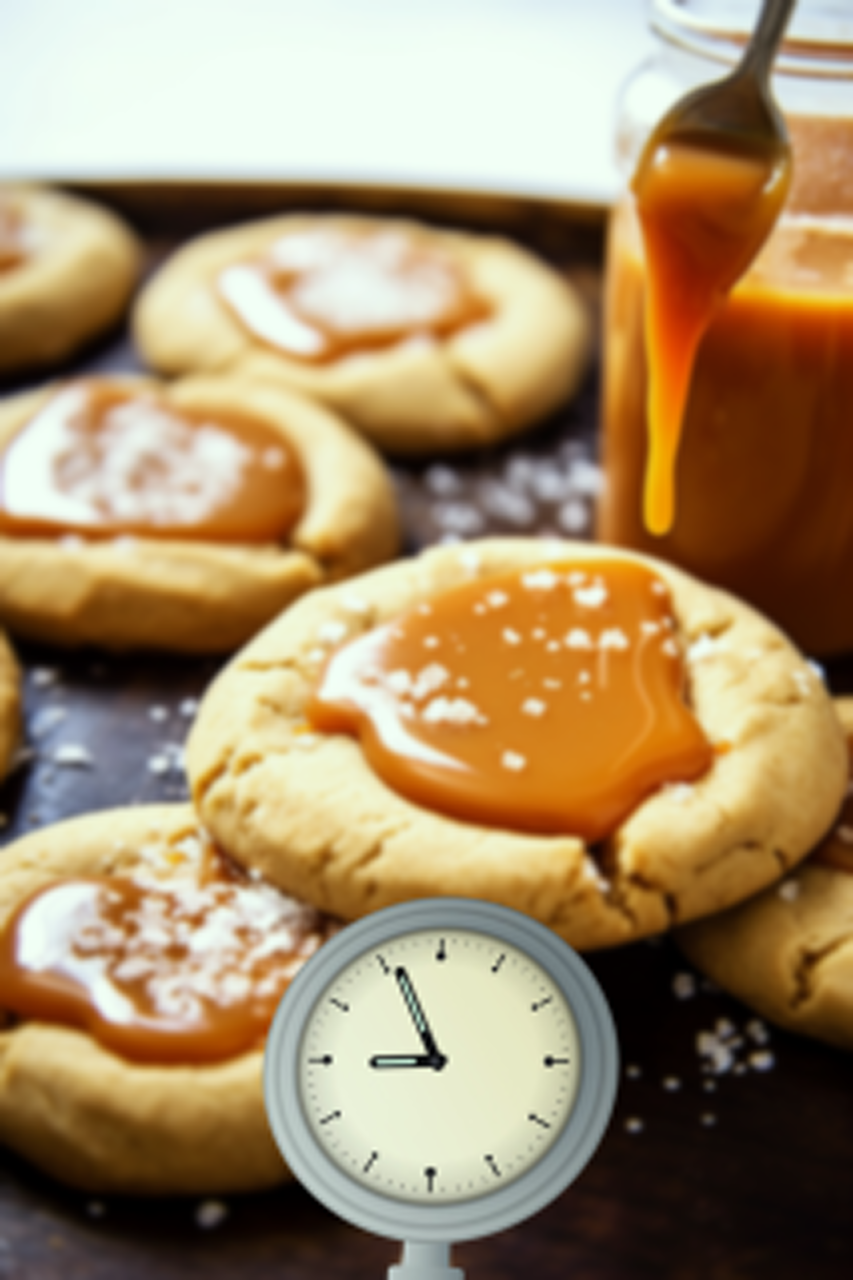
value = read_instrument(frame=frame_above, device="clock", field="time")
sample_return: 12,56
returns 8,56
